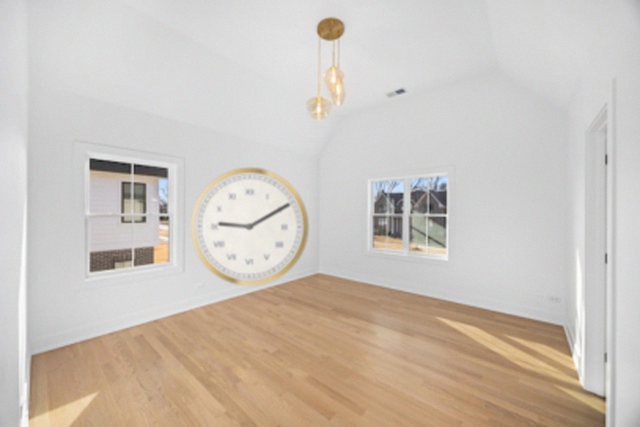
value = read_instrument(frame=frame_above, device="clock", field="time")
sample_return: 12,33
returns 9,10
